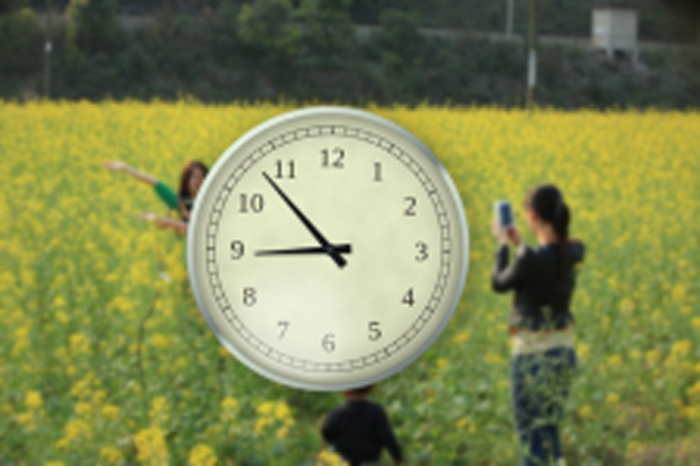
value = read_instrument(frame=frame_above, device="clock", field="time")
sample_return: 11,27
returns 8,53
